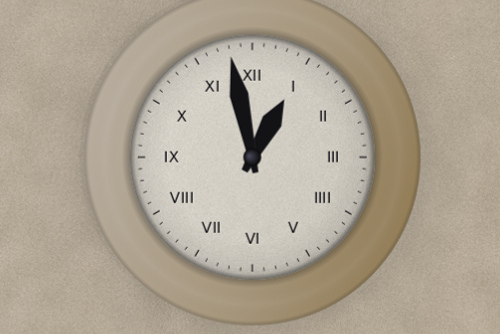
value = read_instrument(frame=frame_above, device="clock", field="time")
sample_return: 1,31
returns 12,58
